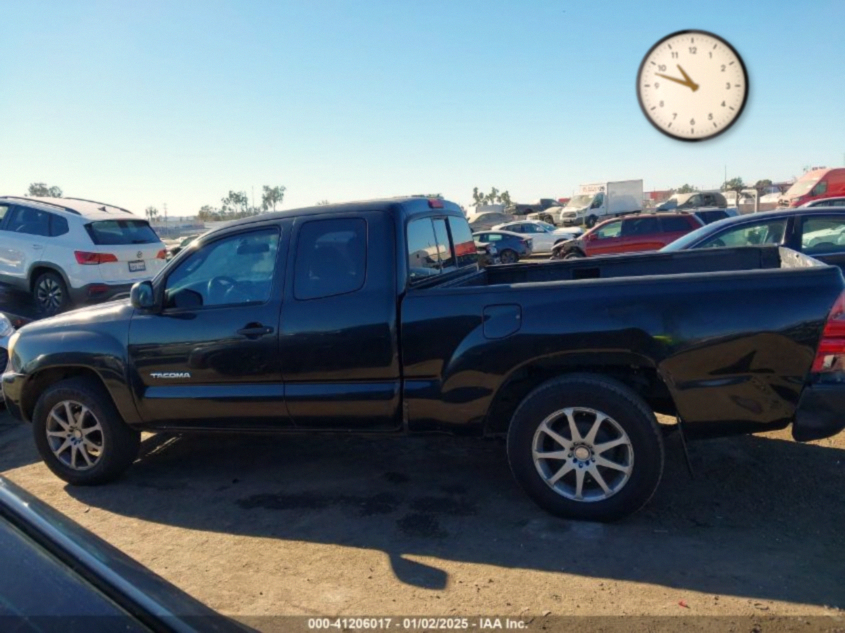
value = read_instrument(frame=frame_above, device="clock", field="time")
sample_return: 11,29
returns 10,48
